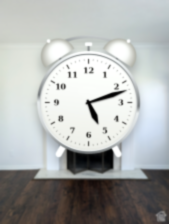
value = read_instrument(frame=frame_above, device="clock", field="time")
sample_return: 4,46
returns 5,12
